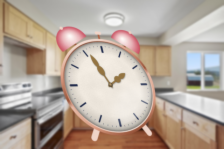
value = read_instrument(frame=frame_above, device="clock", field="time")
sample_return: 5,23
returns 1,56
